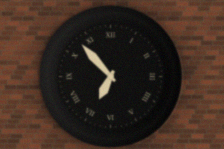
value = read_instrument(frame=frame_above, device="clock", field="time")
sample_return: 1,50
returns 6,53
